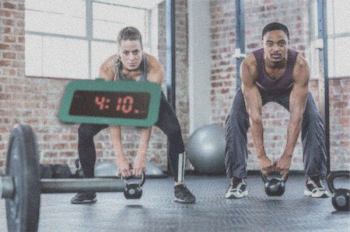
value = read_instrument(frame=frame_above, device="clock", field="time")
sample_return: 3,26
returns 4,10
